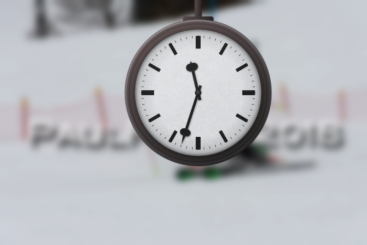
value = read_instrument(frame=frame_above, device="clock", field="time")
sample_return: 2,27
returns 11,33
